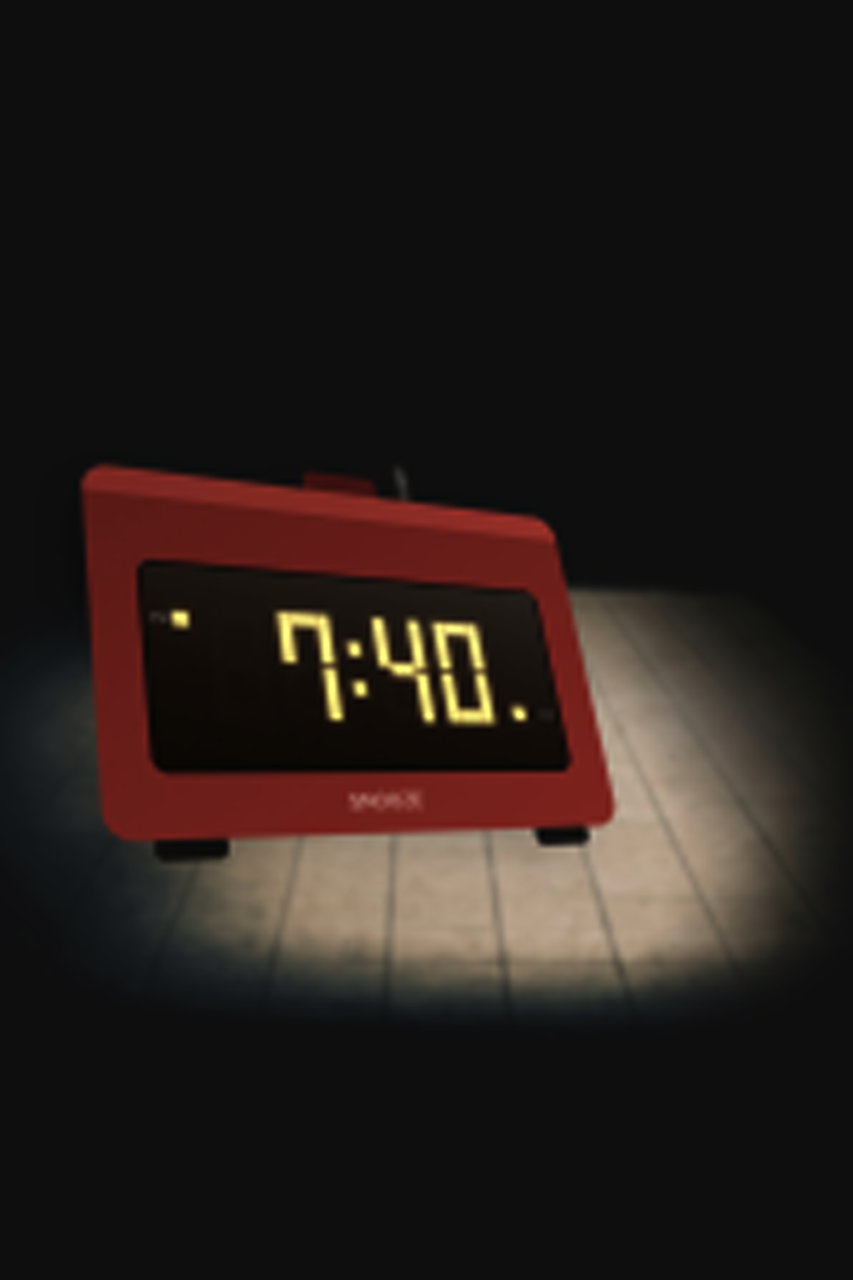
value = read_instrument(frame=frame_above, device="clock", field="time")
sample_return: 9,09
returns 7,40
